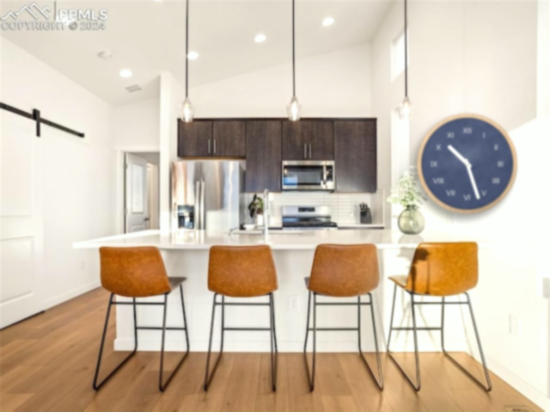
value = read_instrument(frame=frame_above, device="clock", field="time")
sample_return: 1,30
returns 10,27
